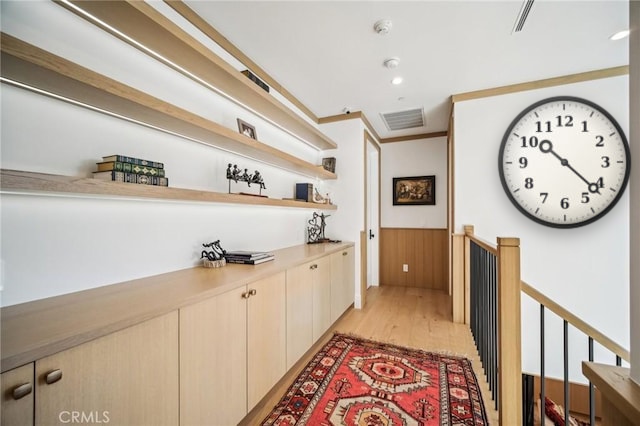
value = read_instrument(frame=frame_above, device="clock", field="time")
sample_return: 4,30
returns 10,22
